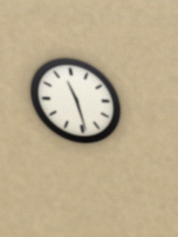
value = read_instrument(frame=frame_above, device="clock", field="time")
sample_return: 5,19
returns 11,29
